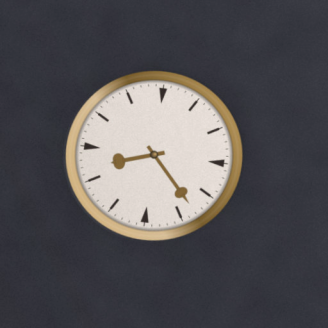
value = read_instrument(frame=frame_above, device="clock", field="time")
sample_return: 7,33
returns 8,23
